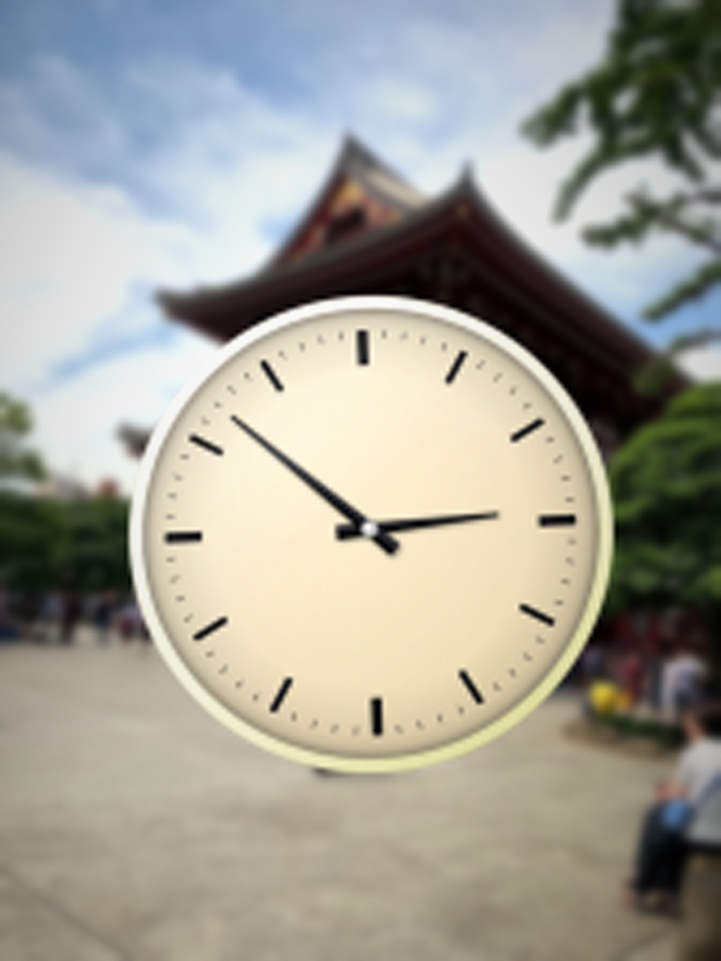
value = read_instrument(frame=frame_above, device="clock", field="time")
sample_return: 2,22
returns 2,52
